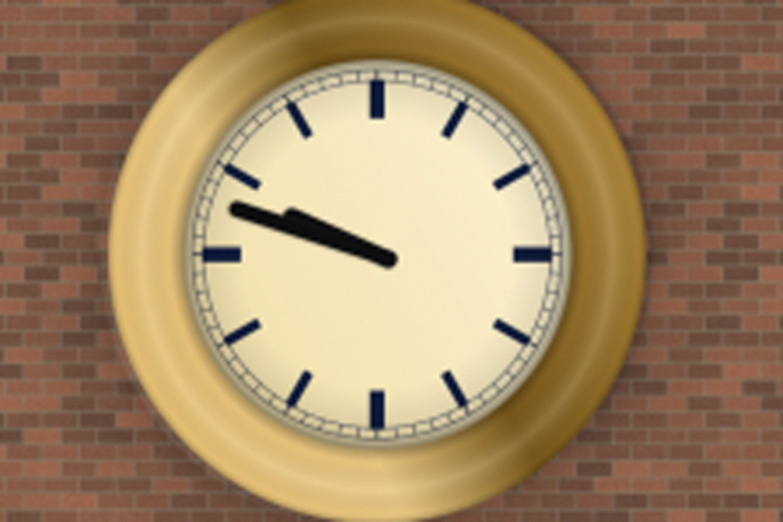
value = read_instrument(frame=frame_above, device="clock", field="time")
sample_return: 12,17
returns 9,48
